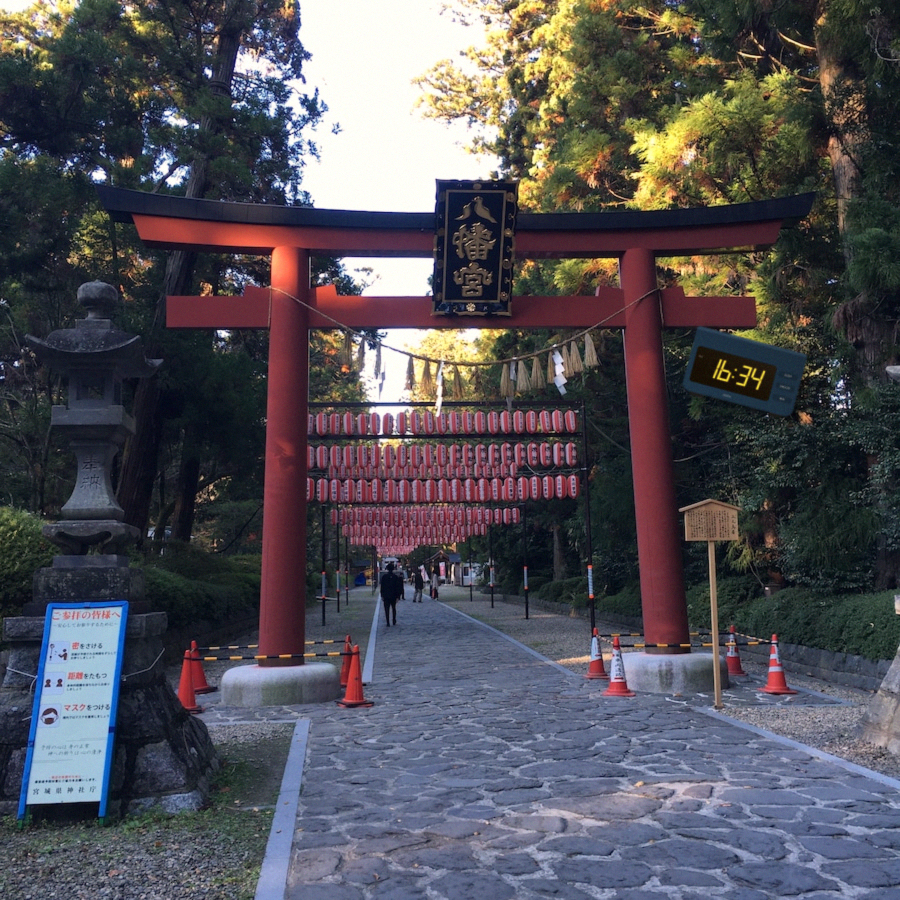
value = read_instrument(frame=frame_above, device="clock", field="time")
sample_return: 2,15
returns 16,34
